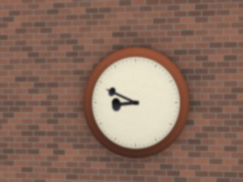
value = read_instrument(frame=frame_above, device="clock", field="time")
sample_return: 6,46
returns 8,49
